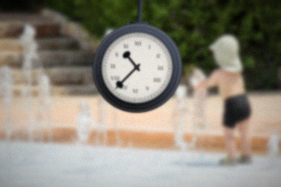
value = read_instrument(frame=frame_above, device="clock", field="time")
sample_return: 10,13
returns 10,37
